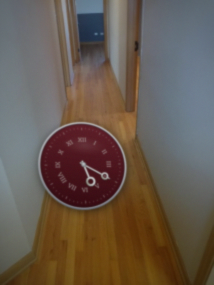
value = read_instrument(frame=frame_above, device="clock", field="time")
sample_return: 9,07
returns 5,20
